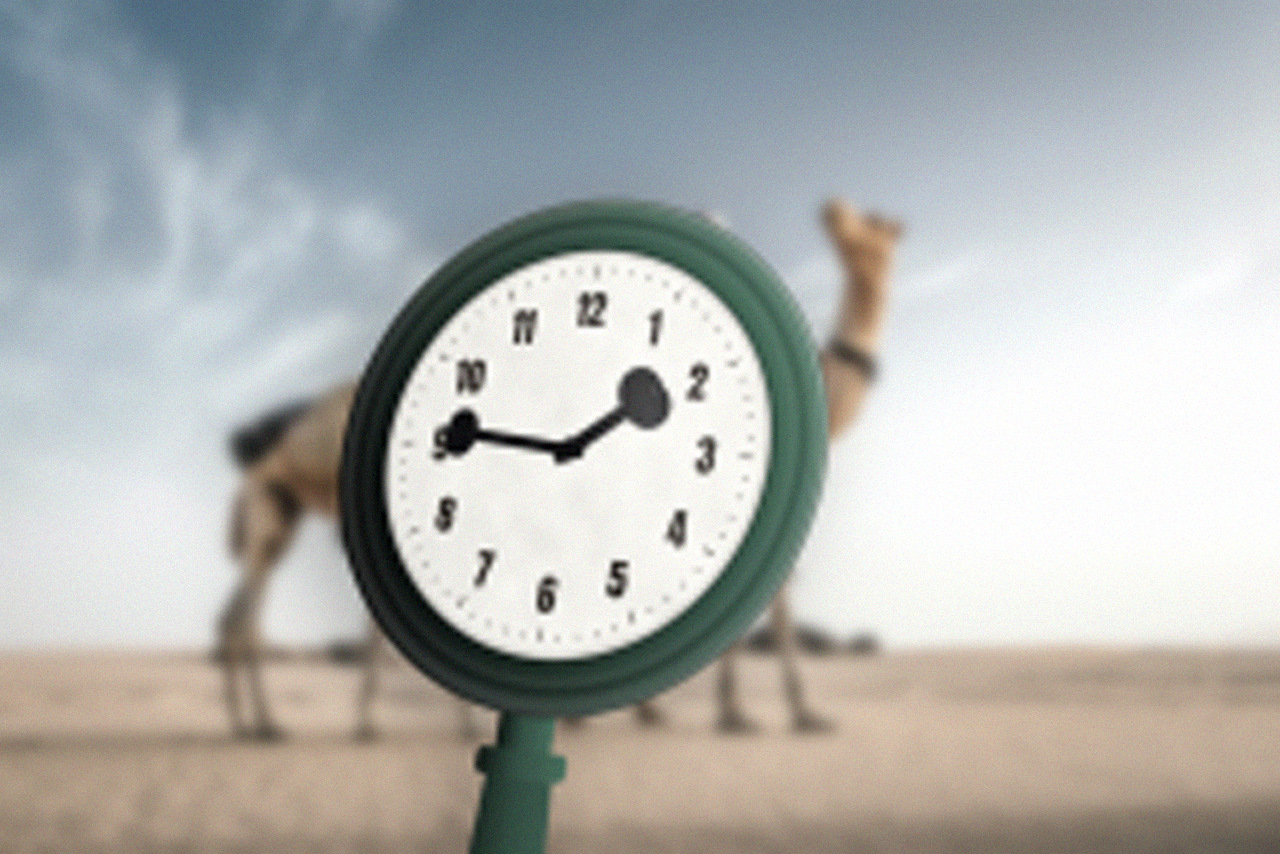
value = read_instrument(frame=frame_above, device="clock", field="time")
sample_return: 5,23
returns 1,46
